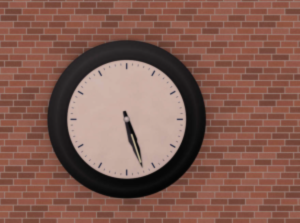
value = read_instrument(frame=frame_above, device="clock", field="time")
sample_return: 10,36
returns 5,27
